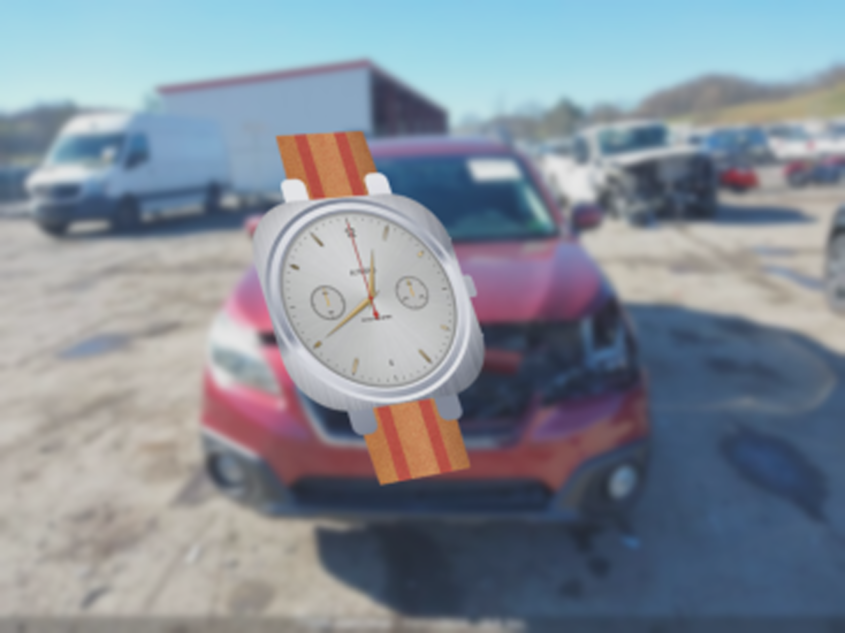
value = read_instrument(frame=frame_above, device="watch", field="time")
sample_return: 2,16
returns 12,40
